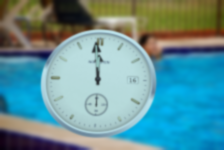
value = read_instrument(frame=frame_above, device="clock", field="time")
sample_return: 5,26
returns 11,59
